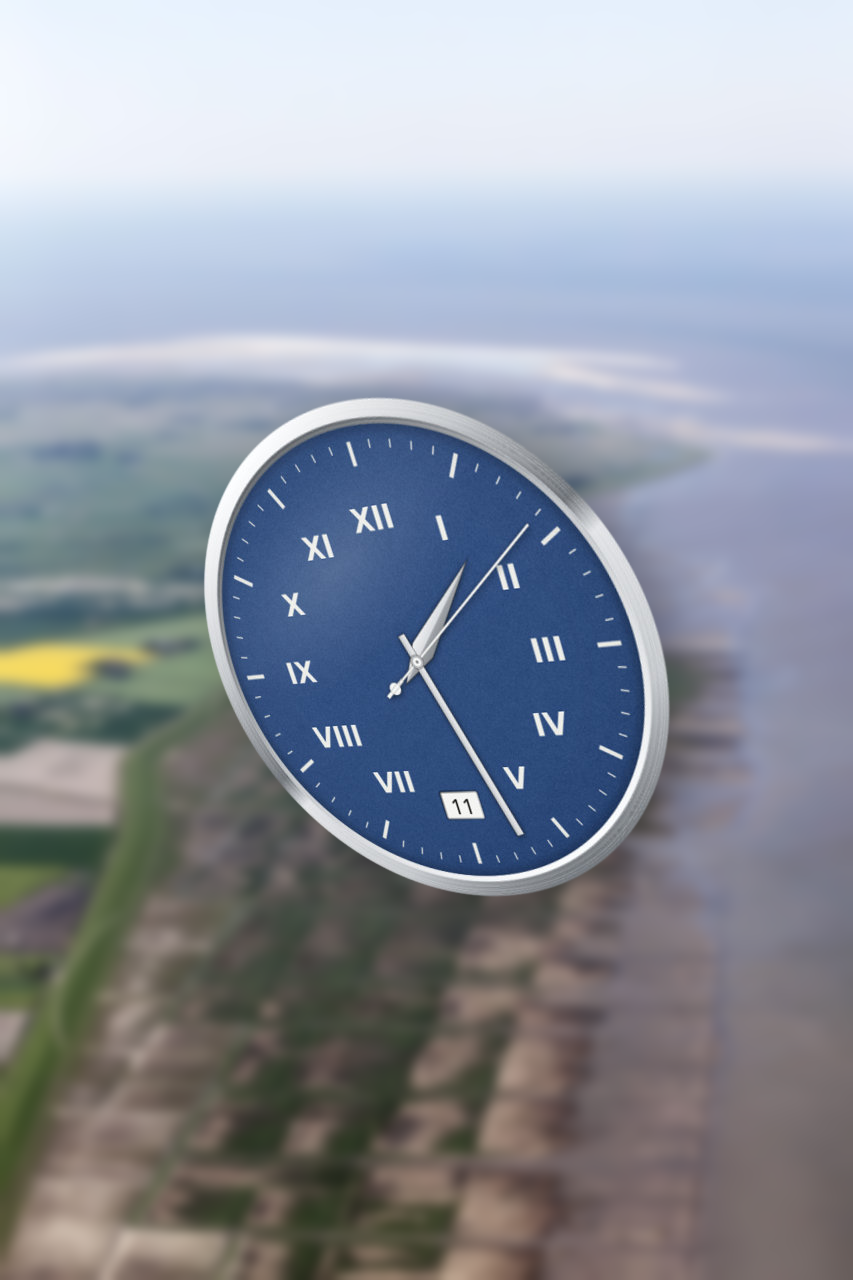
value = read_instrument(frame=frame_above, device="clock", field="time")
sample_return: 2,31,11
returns 1,27,09
